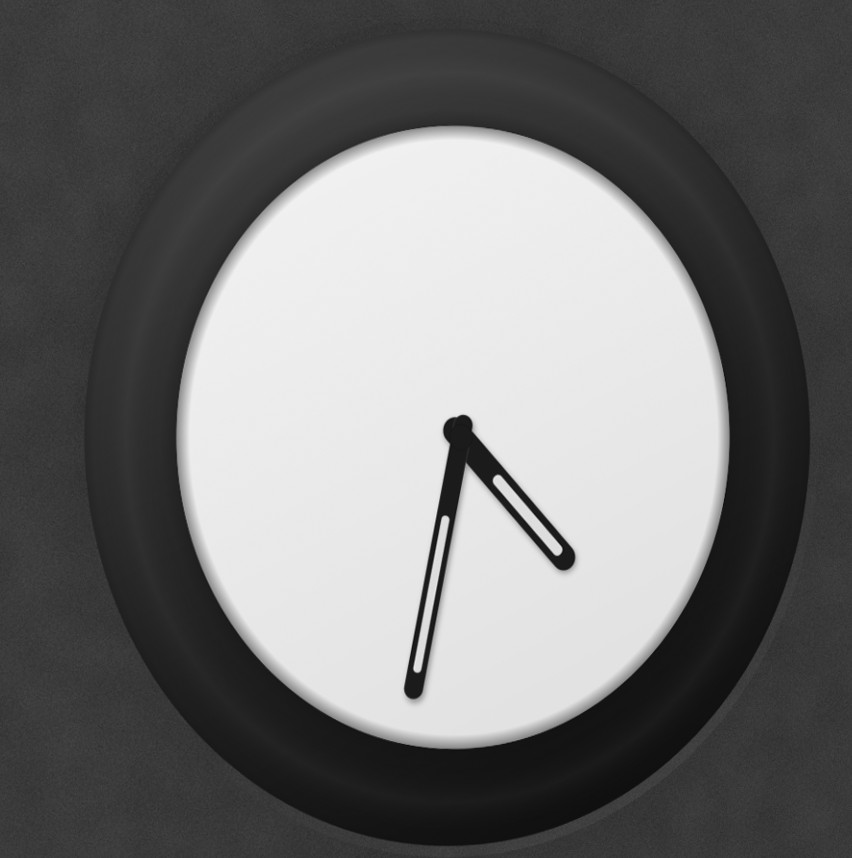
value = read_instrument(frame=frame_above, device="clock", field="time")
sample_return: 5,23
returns 4,32
